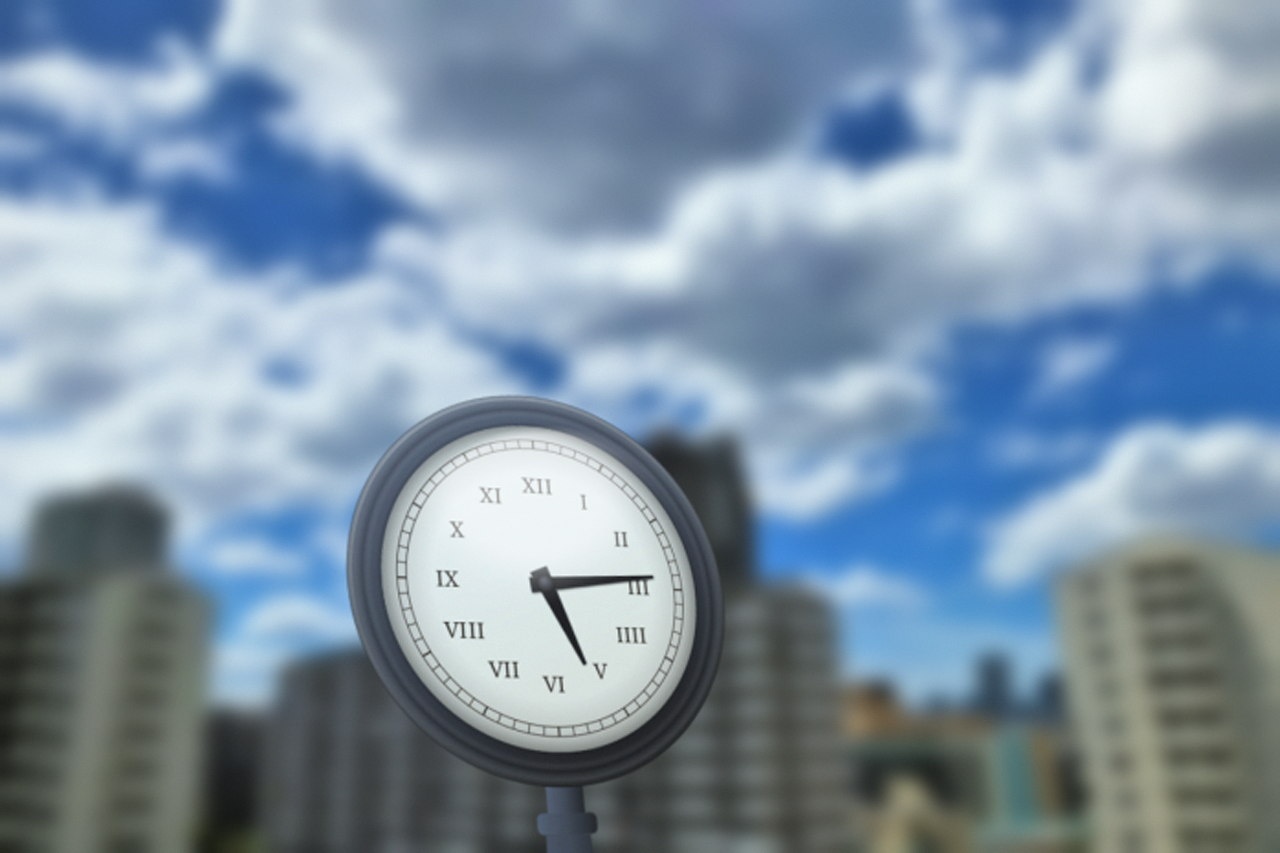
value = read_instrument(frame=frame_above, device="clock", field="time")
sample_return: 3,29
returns 5,14
